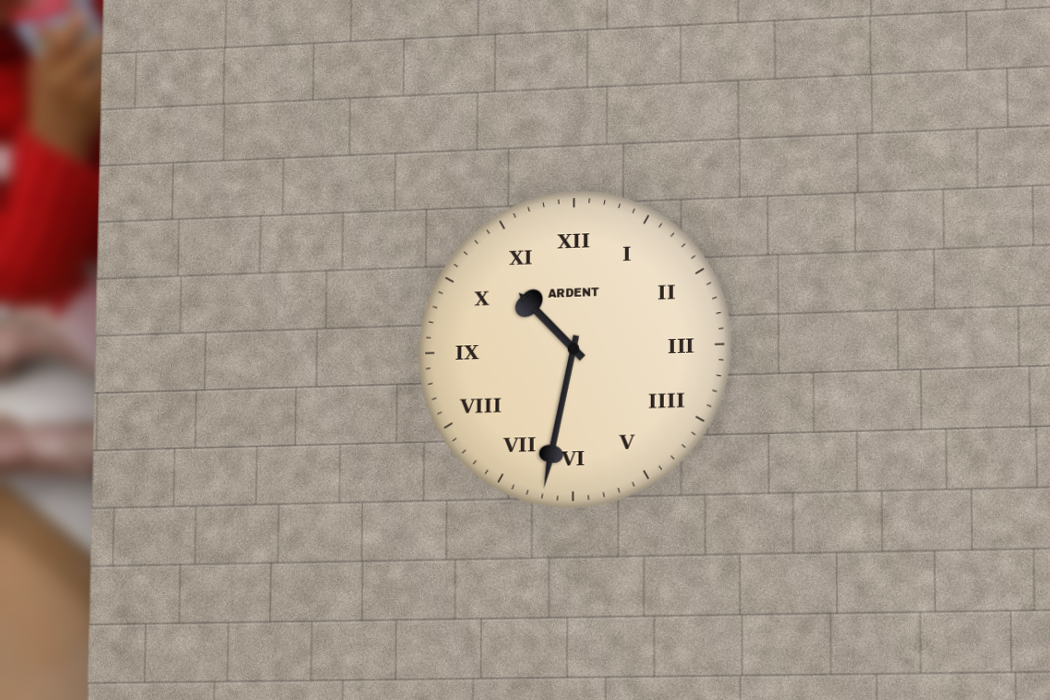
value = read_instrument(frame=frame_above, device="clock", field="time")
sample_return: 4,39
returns 10,32
